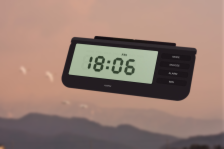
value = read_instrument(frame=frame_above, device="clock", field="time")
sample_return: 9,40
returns 18,06
